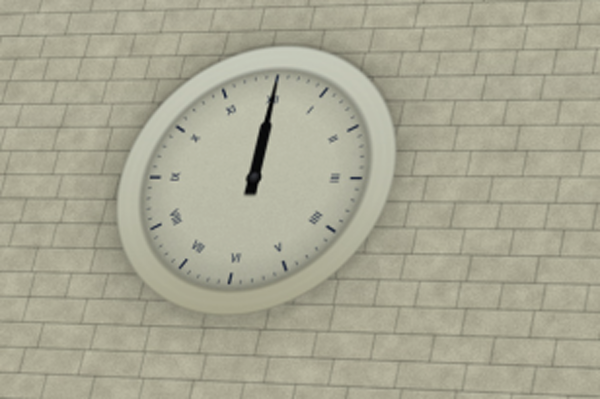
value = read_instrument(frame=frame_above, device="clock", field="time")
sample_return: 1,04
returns 12,00
